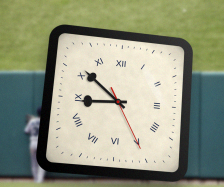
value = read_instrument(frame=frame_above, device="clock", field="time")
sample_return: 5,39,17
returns 8,51,25
